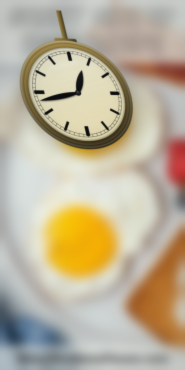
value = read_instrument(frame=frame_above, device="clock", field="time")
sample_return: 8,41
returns 12,43
